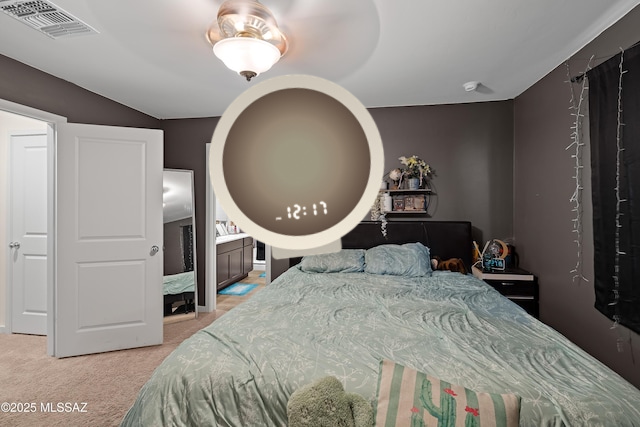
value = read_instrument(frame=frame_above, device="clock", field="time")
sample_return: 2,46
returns 12,17
